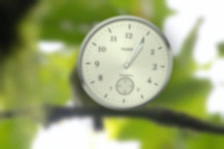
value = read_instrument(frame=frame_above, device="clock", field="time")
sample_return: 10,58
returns 1,04
